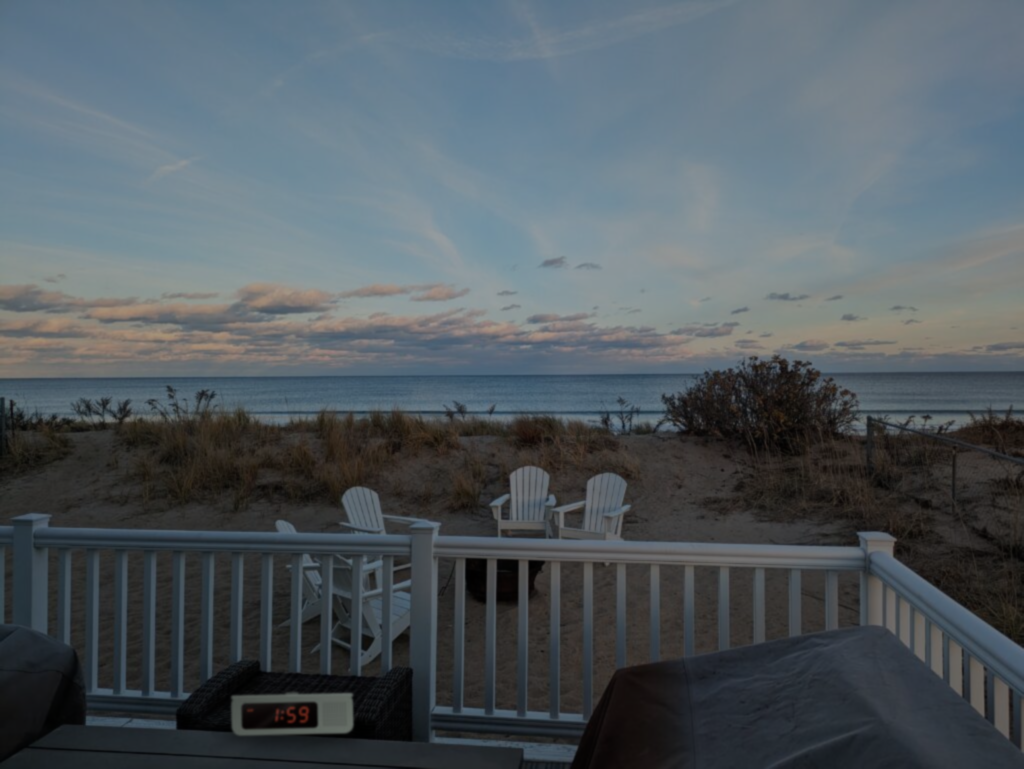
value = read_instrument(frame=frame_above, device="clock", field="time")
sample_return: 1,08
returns 1,59
